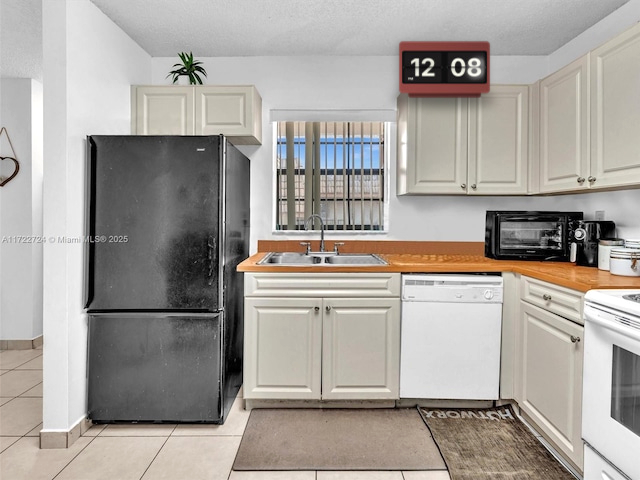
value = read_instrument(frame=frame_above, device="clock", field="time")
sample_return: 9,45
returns 12,08
